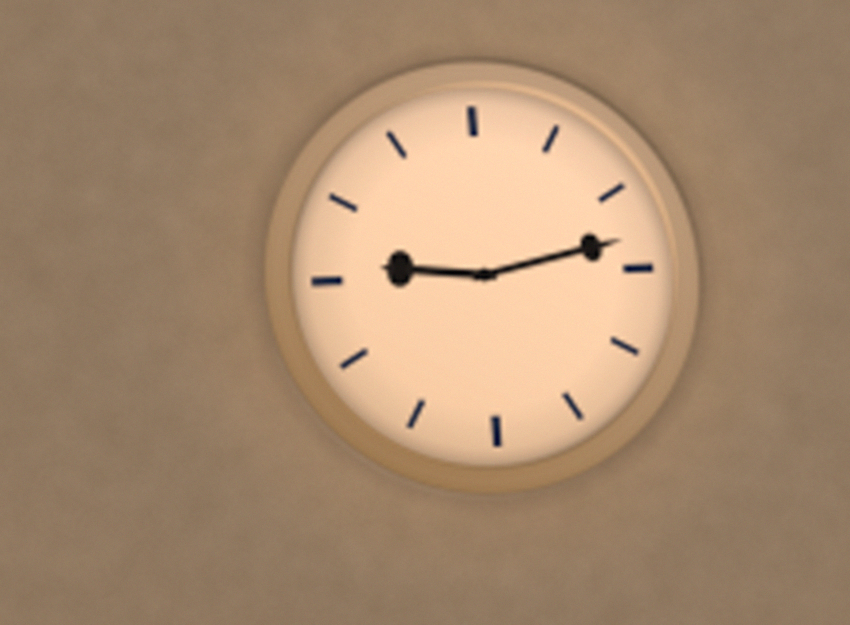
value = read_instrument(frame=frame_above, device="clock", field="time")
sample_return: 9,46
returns 9,13
